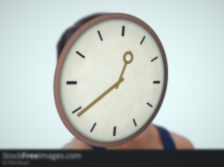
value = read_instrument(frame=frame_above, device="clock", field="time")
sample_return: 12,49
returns 12,39
